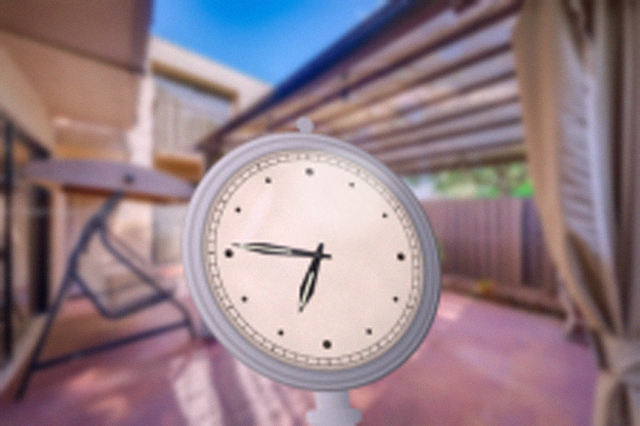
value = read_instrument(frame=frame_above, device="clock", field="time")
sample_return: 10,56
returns 6,46
